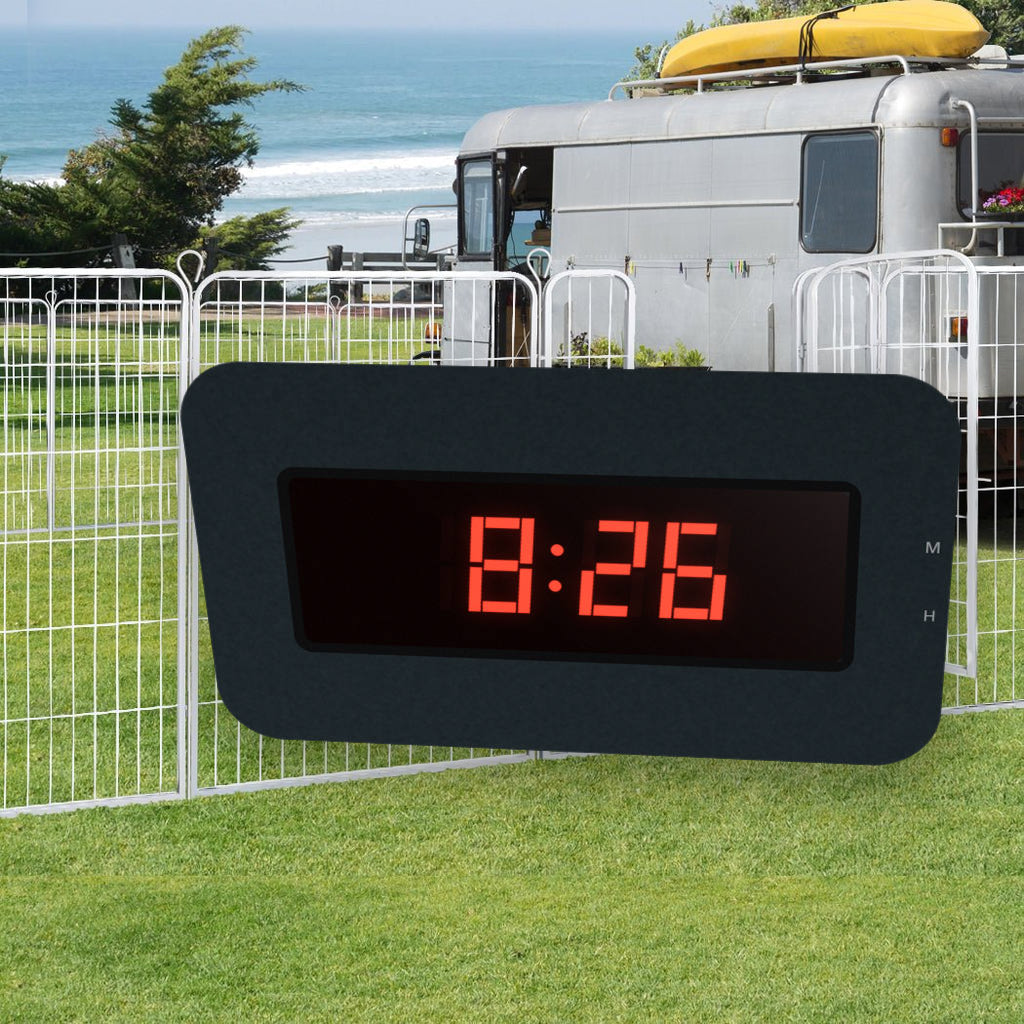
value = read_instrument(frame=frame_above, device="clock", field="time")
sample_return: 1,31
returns 8,26
